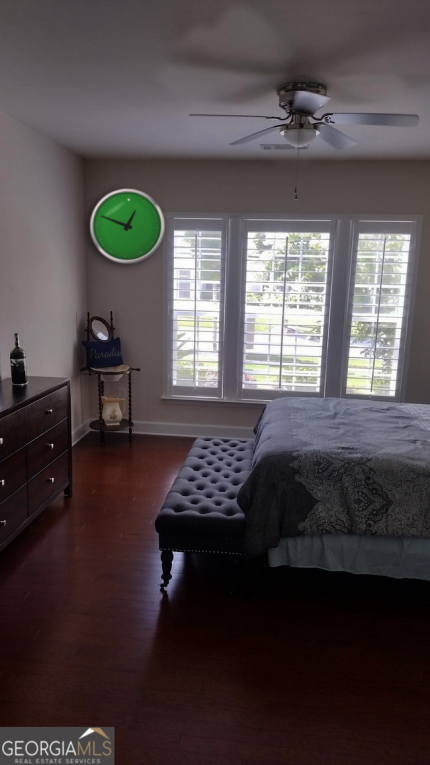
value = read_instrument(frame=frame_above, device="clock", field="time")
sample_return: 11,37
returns 12,48
